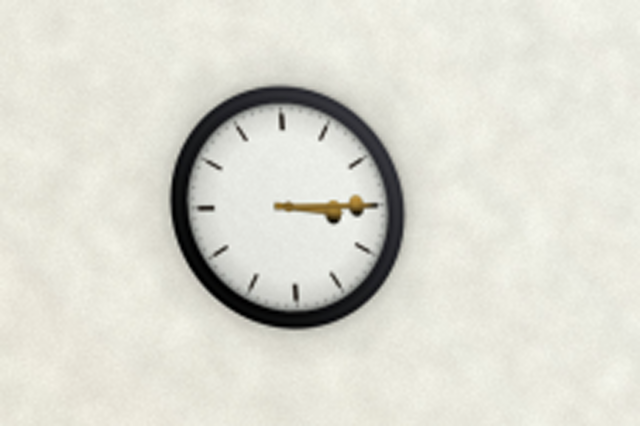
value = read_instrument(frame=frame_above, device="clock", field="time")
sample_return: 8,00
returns 3,15
